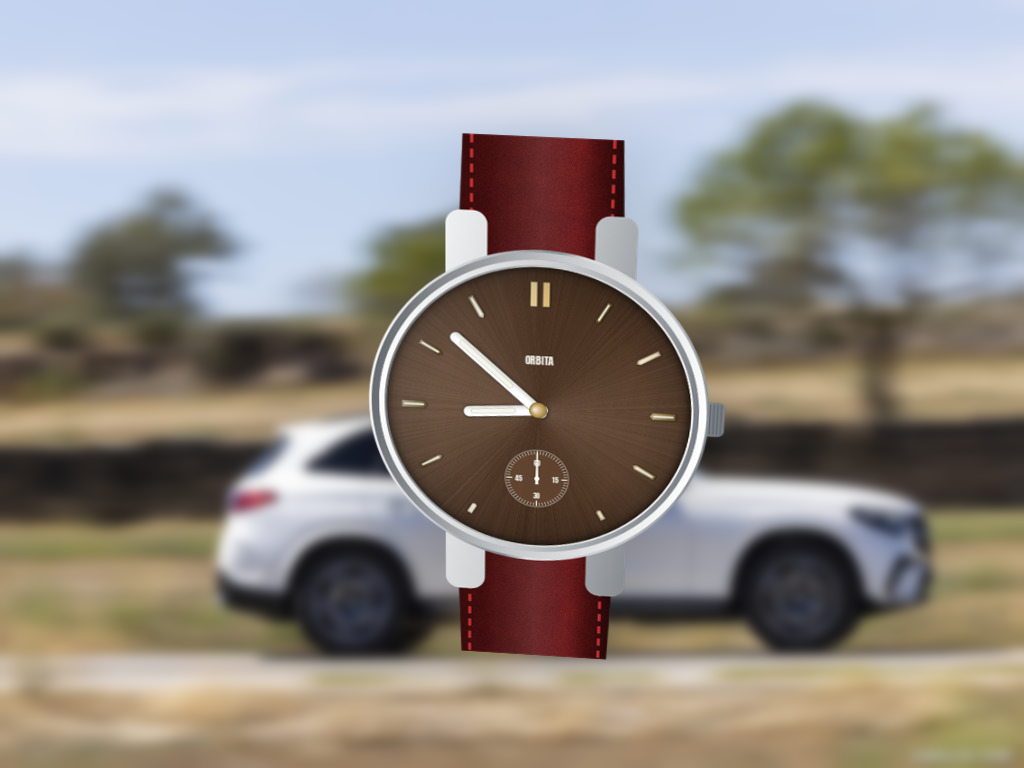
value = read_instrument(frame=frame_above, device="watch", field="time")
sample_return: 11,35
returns 8,52
